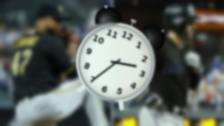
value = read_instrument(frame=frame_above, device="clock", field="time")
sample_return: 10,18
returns 2,35
